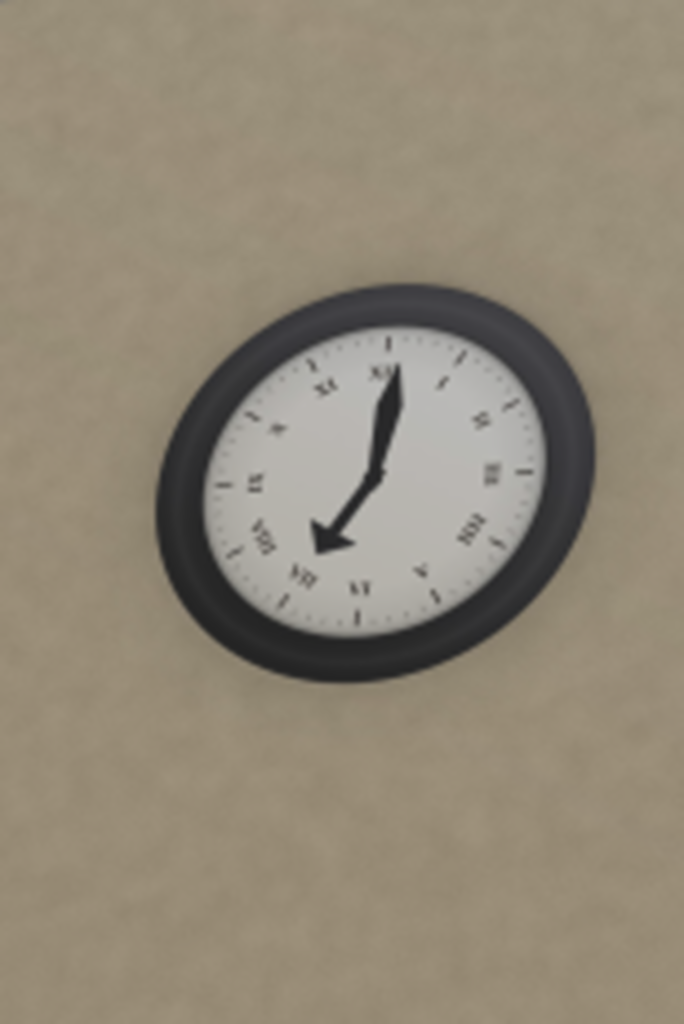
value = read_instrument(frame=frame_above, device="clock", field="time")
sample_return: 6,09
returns 7,01
